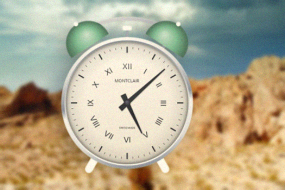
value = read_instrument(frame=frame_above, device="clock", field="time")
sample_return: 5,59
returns 5,08
